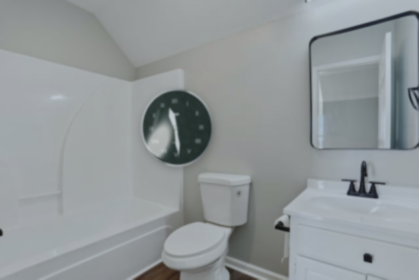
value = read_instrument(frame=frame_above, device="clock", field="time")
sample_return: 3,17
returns 11,29
